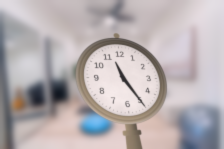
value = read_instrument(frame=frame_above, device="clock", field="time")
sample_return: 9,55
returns 11,25
